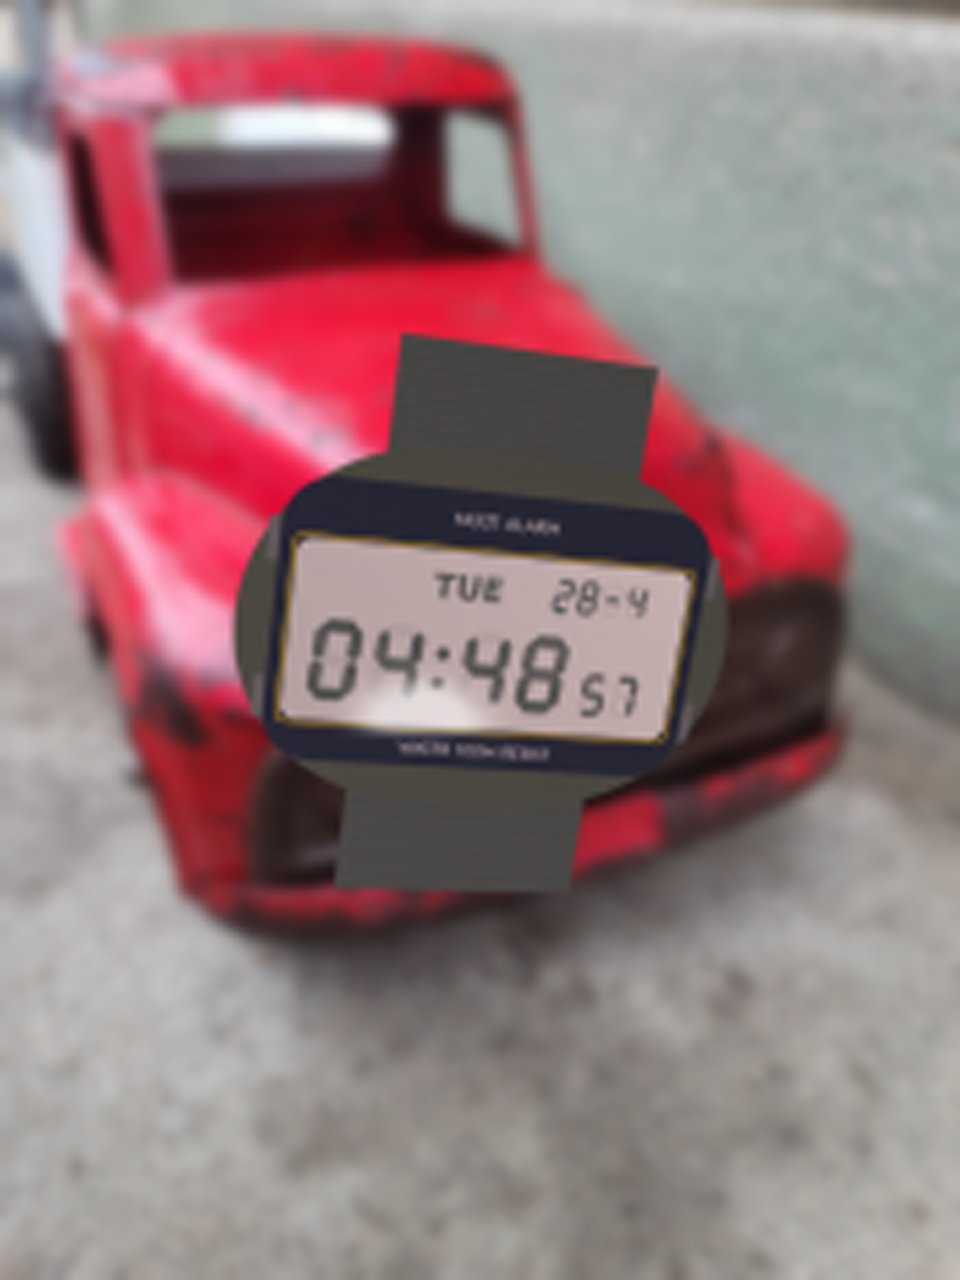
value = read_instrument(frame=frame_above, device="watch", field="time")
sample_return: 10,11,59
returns 4,48,57
